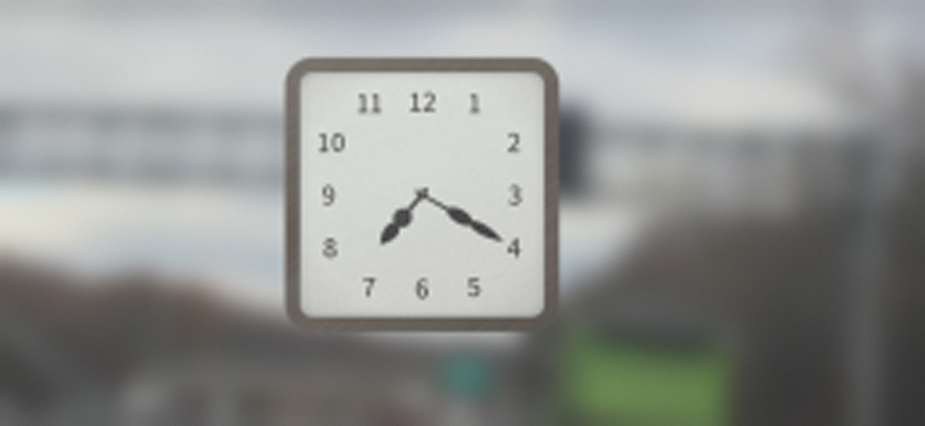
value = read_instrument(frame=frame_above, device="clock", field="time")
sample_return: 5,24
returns 7,20
